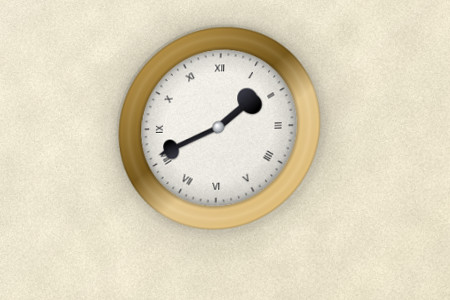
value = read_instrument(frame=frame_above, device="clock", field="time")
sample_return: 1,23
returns 1,41
